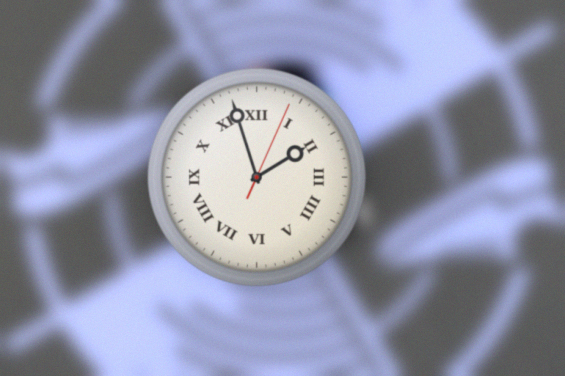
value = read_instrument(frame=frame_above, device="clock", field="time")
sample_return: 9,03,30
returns 1,57,04
